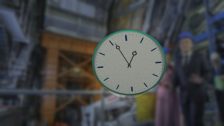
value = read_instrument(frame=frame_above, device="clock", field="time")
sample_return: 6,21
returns 12,56
